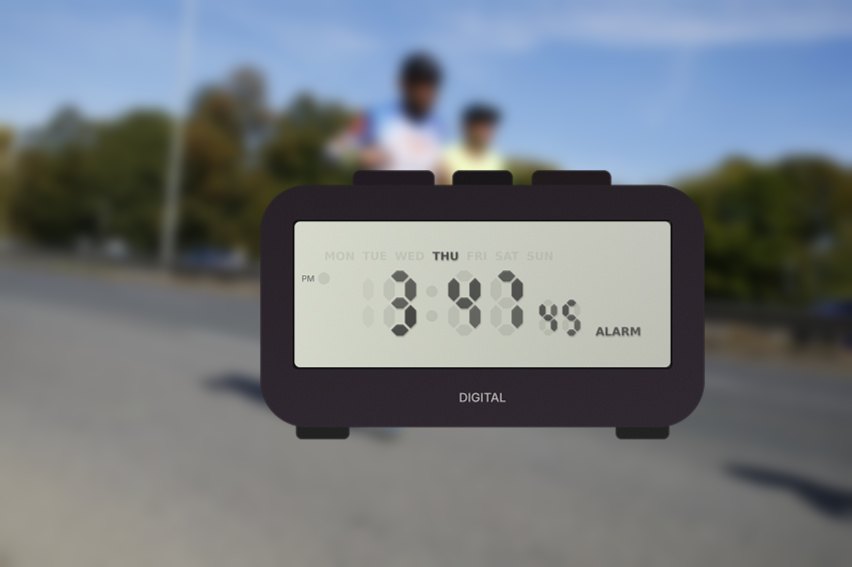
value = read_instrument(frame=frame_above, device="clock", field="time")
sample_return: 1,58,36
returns 3,47,45
